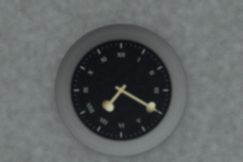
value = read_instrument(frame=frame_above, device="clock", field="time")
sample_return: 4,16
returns 7,20
